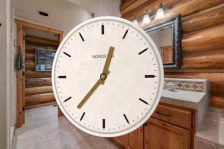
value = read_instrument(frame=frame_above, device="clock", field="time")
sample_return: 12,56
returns 12,37
